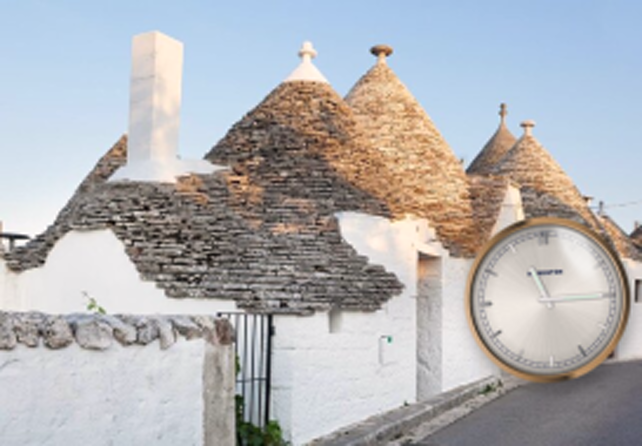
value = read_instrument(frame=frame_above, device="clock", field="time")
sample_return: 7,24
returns 11,15
